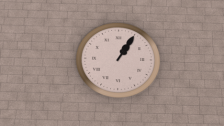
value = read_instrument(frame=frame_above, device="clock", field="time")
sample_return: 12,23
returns 1,05
